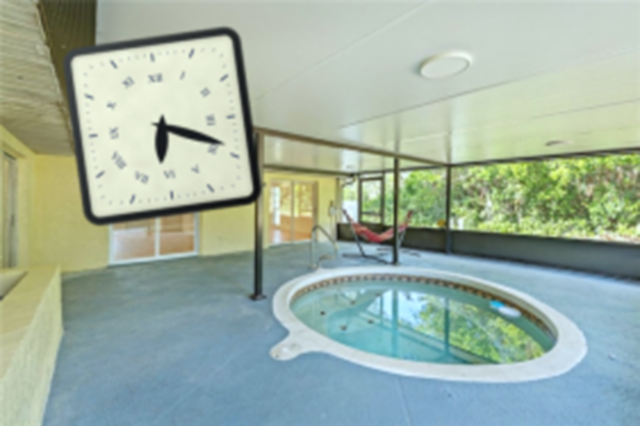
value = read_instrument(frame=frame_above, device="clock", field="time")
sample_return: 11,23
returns 6,19
